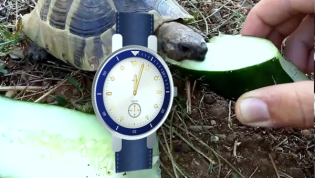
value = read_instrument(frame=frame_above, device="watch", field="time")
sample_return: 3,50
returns 12,03
